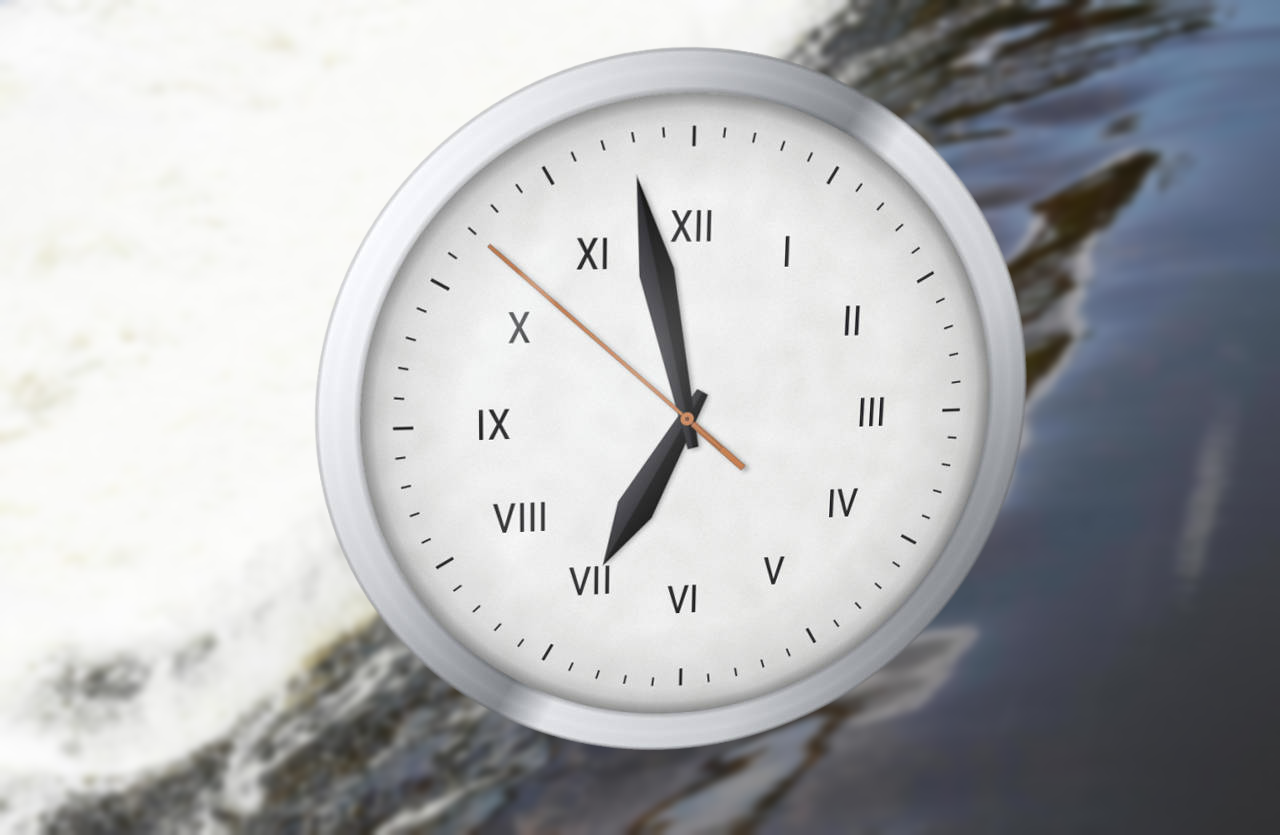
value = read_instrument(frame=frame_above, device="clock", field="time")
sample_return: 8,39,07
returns 6,57,52
